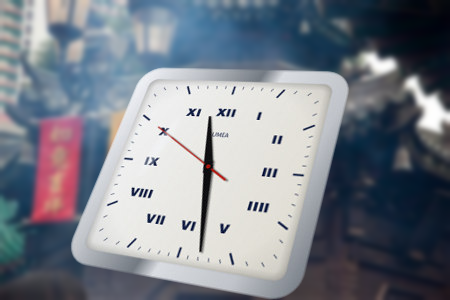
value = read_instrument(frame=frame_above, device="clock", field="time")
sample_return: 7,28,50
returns 11,27,50
